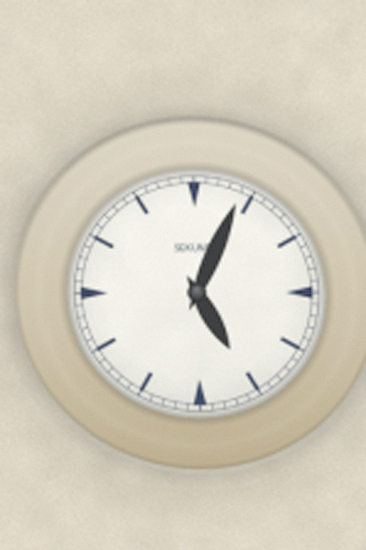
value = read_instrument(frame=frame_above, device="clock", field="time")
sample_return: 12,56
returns 5,04
